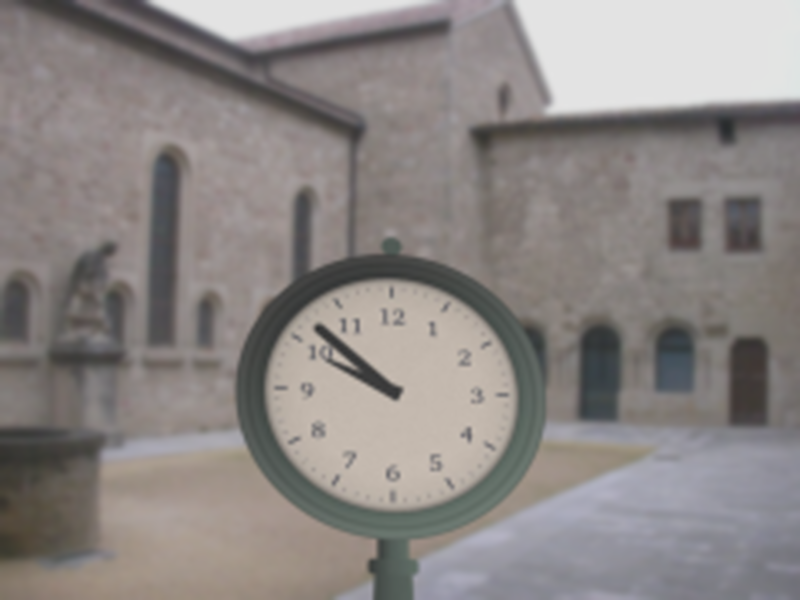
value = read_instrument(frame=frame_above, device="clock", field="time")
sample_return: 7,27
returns 9,52
